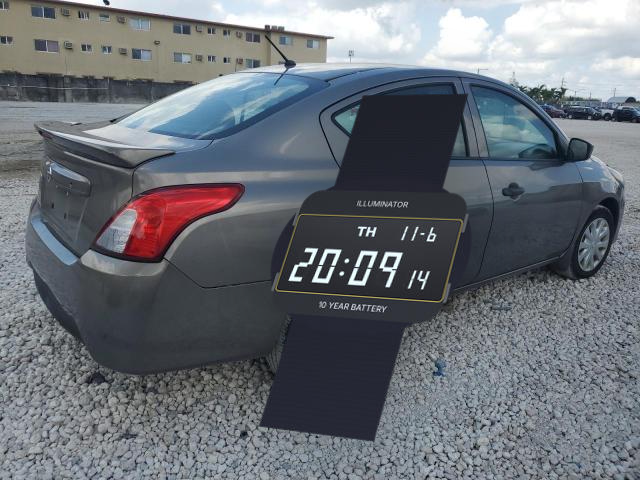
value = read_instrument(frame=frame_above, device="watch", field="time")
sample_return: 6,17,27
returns 20,09,14
